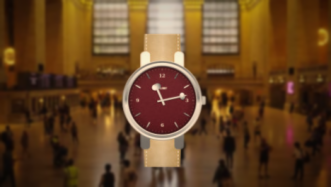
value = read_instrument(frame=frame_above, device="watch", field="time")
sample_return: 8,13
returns 11,13
